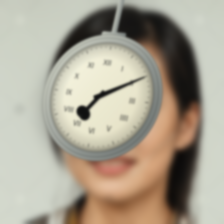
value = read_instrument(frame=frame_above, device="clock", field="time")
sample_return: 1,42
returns 7,10
